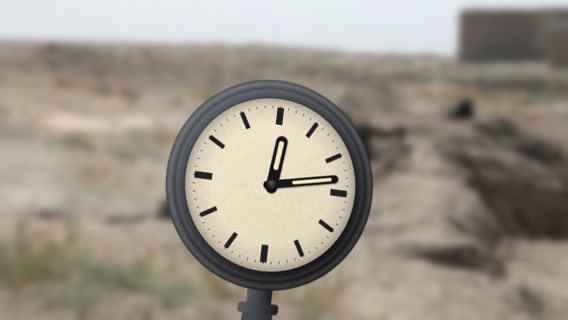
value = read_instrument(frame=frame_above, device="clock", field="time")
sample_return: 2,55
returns 12,13
